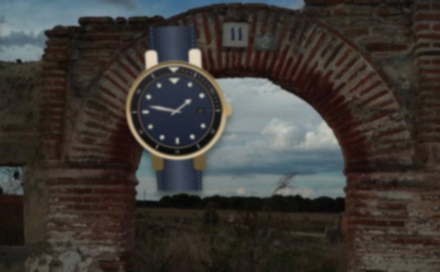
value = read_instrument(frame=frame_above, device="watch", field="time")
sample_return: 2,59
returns 1,47
